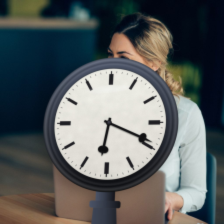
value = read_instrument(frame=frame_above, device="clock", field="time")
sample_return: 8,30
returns 6,19
